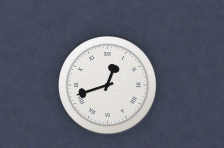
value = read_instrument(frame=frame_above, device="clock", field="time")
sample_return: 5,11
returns 12,42
